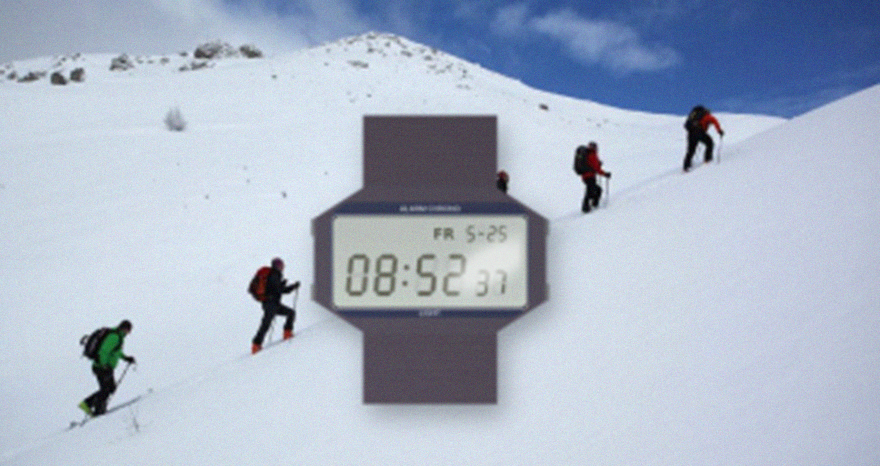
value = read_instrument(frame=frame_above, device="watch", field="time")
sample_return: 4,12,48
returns 8,52,37
